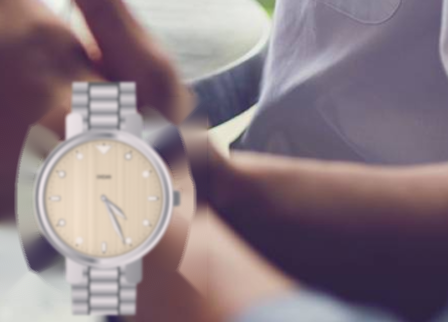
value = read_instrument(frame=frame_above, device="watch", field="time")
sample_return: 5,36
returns 4,26
